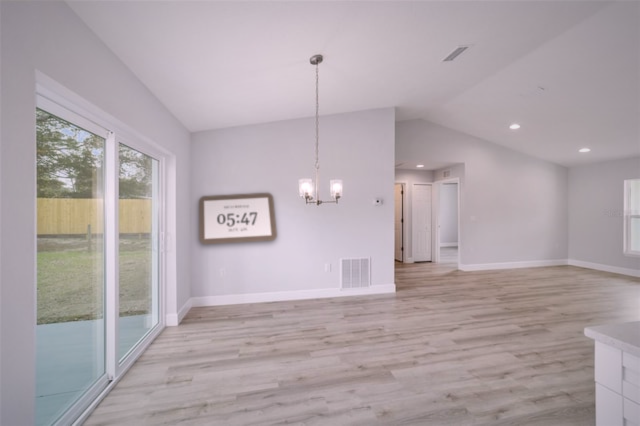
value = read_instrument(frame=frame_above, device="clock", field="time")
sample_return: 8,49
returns 5,47
